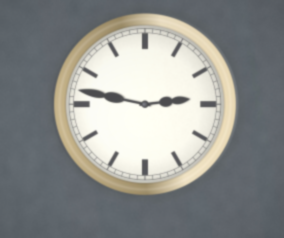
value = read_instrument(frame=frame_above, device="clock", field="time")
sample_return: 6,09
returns 2,47
